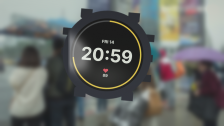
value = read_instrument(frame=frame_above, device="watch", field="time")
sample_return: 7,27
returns 20,59
